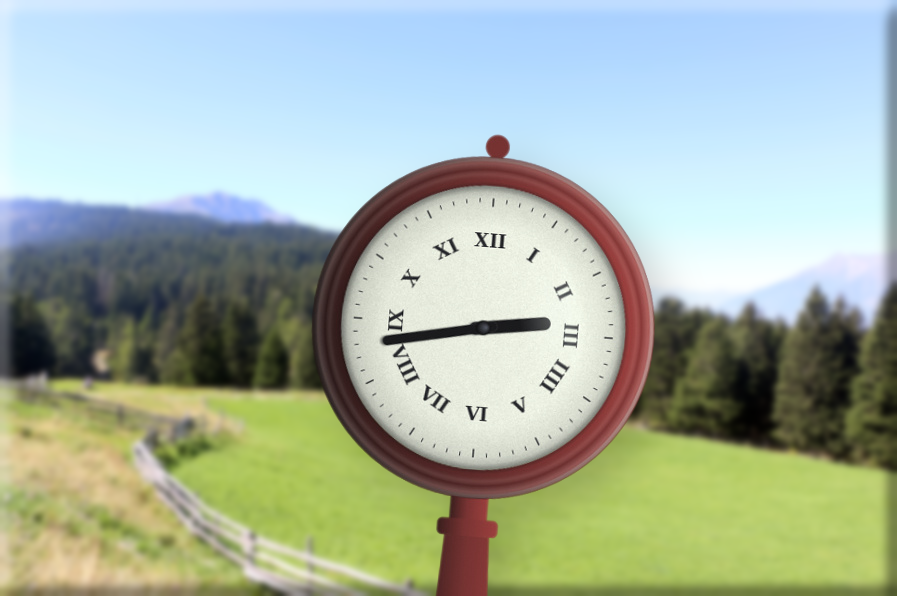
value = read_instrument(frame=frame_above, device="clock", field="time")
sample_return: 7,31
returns 2,43
